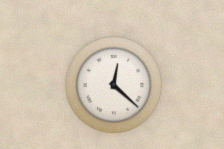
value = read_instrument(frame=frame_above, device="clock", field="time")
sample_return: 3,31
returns 12,22
